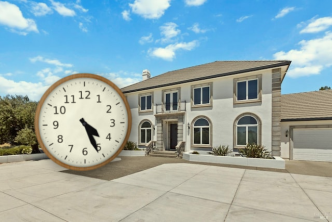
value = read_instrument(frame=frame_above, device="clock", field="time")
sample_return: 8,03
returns 4,26
